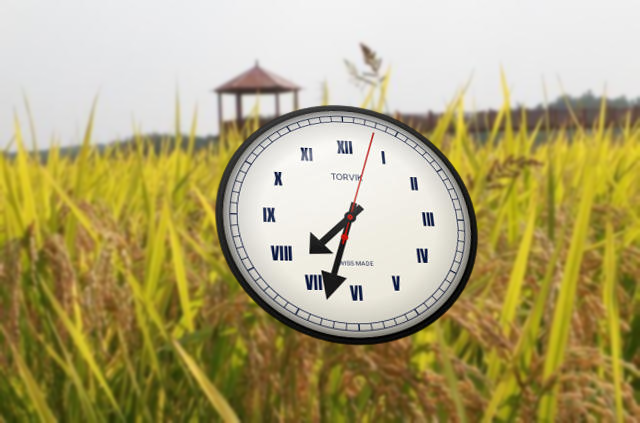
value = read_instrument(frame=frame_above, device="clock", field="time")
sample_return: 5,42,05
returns 7,33,03
